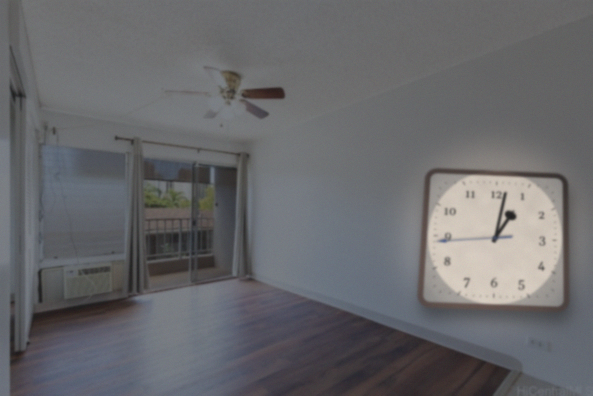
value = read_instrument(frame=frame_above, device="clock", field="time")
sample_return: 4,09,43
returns 1,01,44
